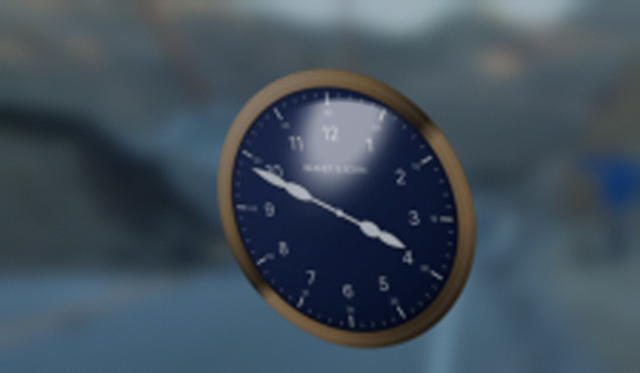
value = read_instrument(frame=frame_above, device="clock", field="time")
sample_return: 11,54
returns 3,49
